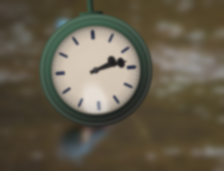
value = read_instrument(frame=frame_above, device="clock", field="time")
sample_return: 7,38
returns 2,13
